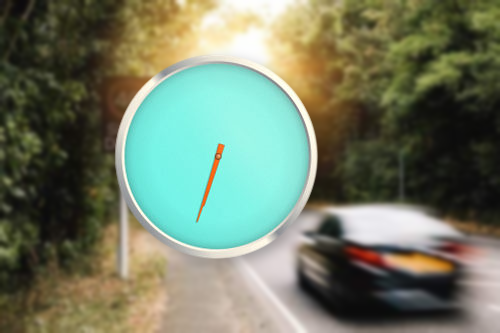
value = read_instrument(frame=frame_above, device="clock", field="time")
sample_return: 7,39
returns 6,33
